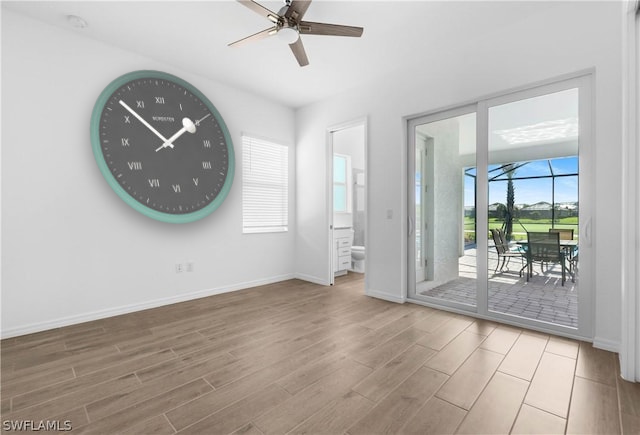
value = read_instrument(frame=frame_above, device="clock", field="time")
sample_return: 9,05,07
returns 1,52,10
